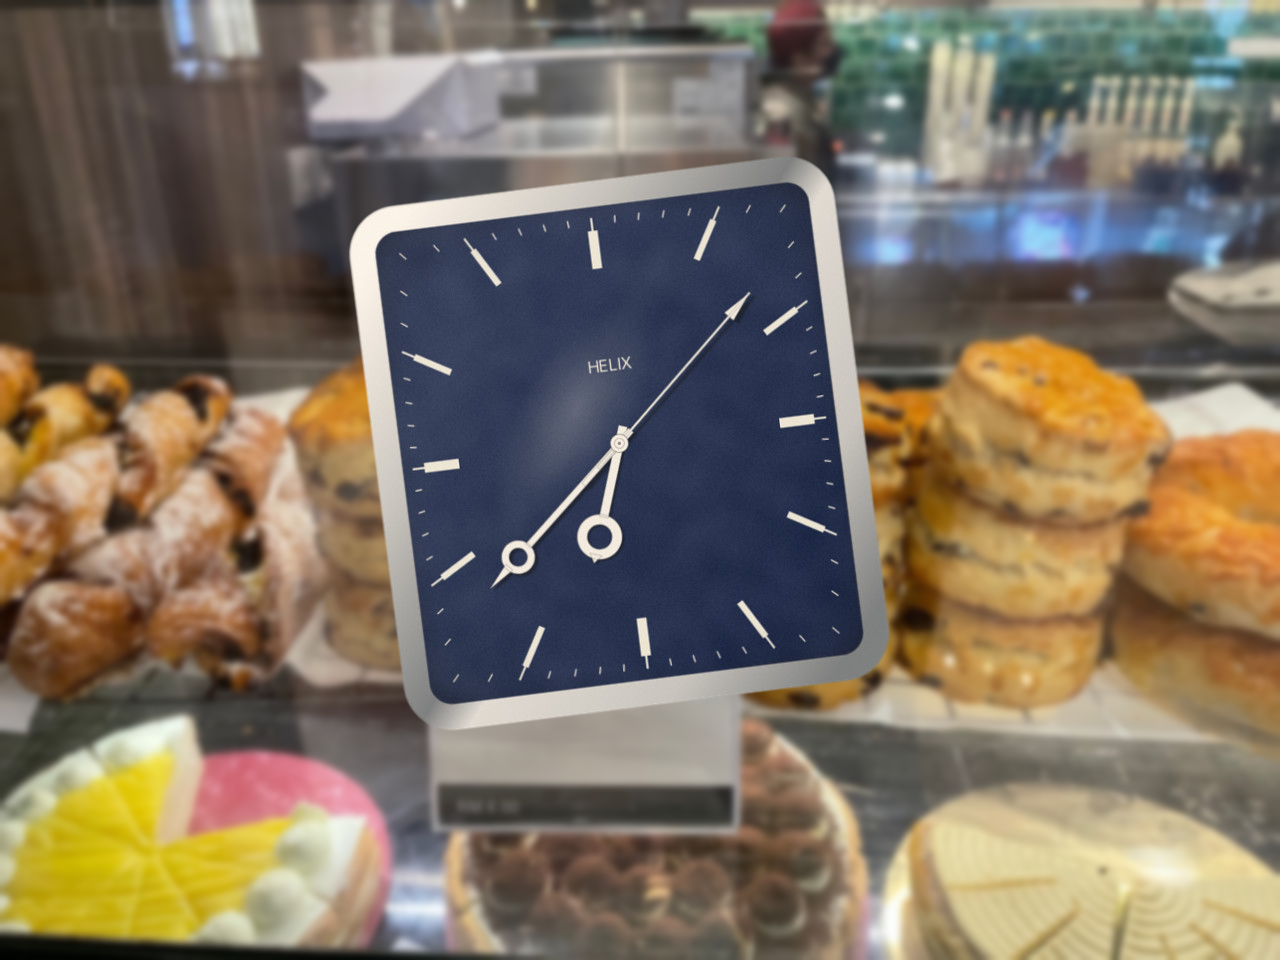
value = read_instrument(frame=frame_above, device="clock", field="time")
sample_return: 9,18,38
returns 6,38,08
